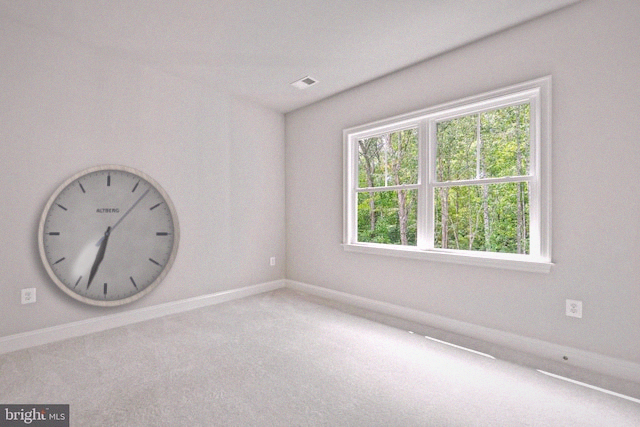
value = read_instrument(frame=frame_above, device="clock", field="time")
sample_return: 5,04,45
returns 6,33,07
